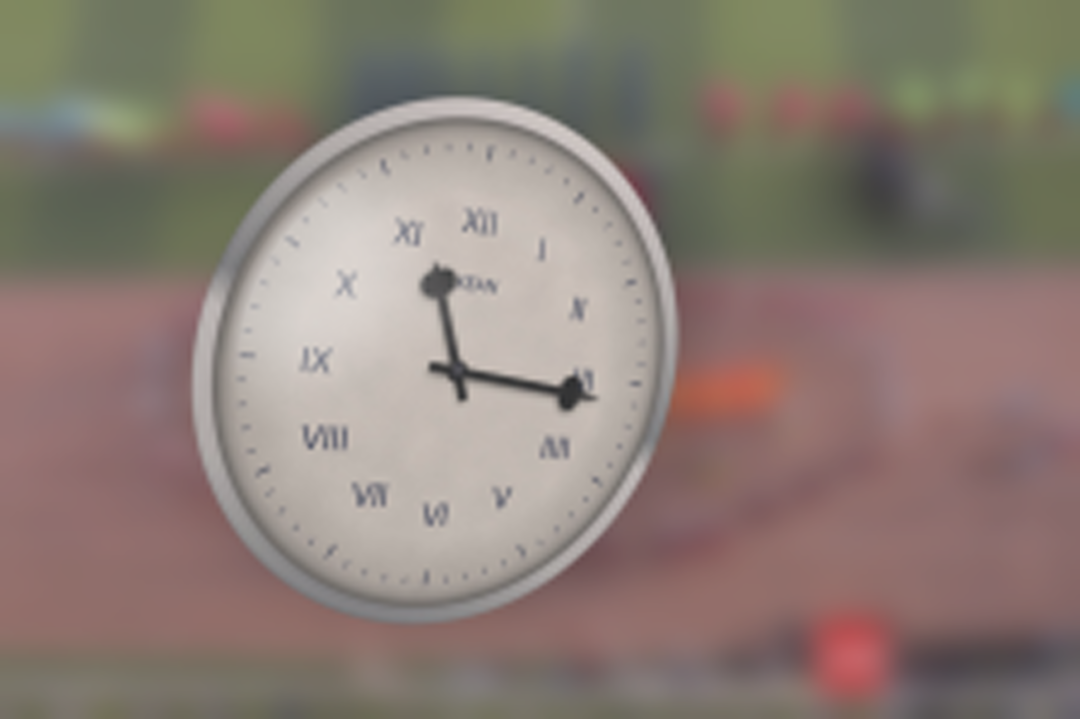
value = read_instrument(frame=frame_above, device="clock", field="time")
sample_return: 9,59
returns 11,16
